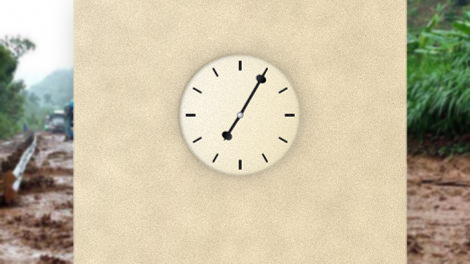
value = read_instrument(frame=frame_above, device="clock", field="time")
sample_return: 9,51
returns 7,05
